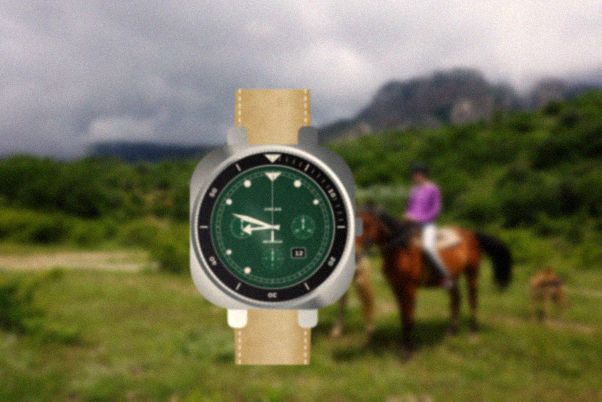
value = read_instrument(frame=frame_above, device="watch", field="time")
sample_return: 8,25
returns 8,48
